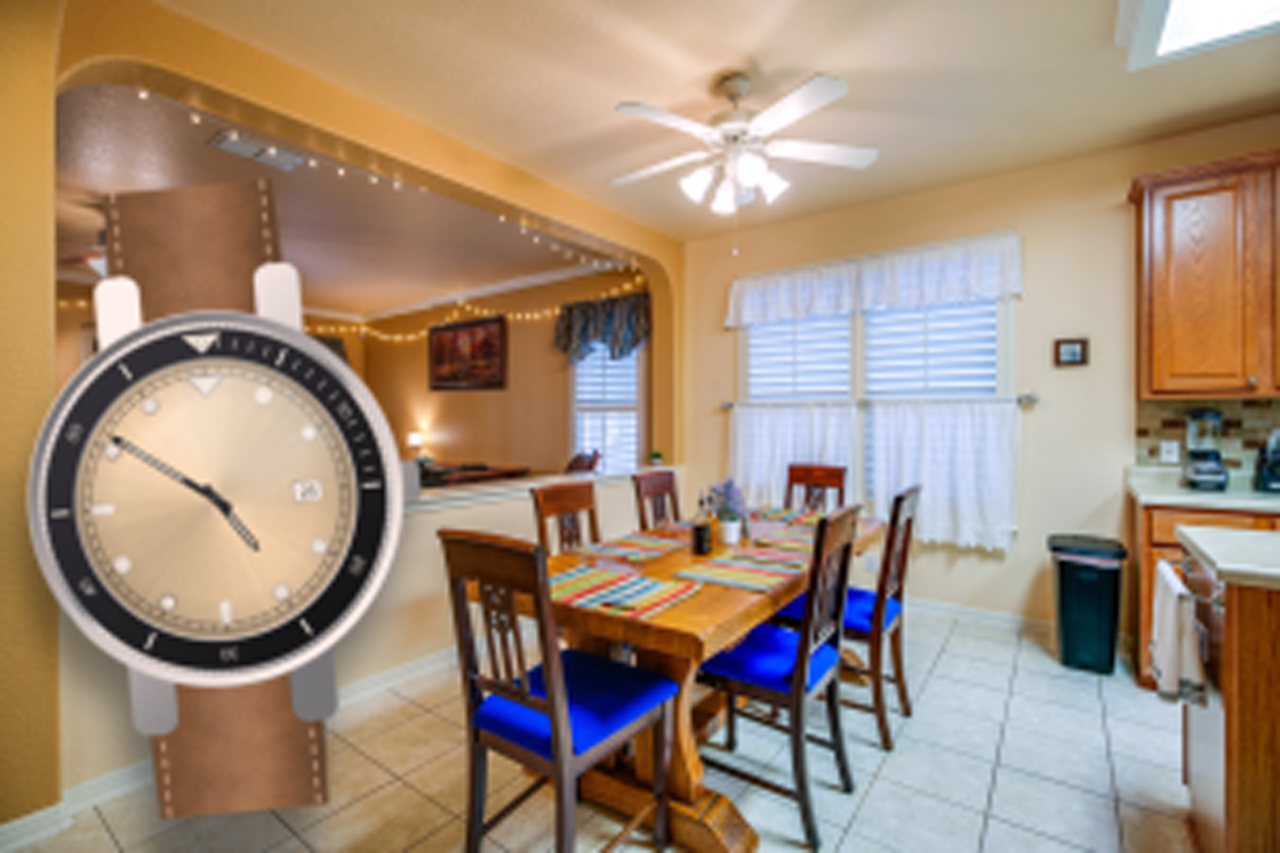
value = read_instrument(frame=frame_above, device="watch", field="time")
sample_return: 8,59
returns 4,51
